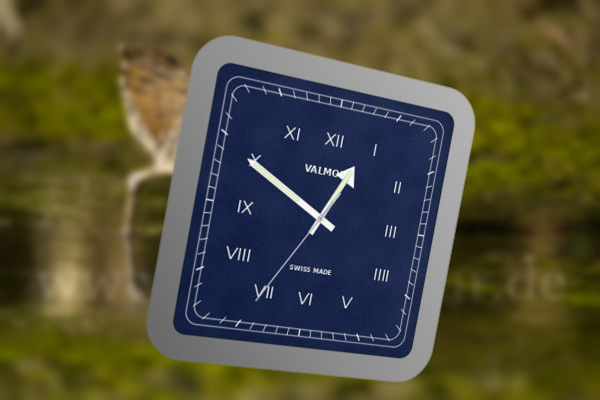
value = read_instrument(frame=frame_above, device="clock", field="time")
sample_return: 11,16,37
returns 12,49,35
